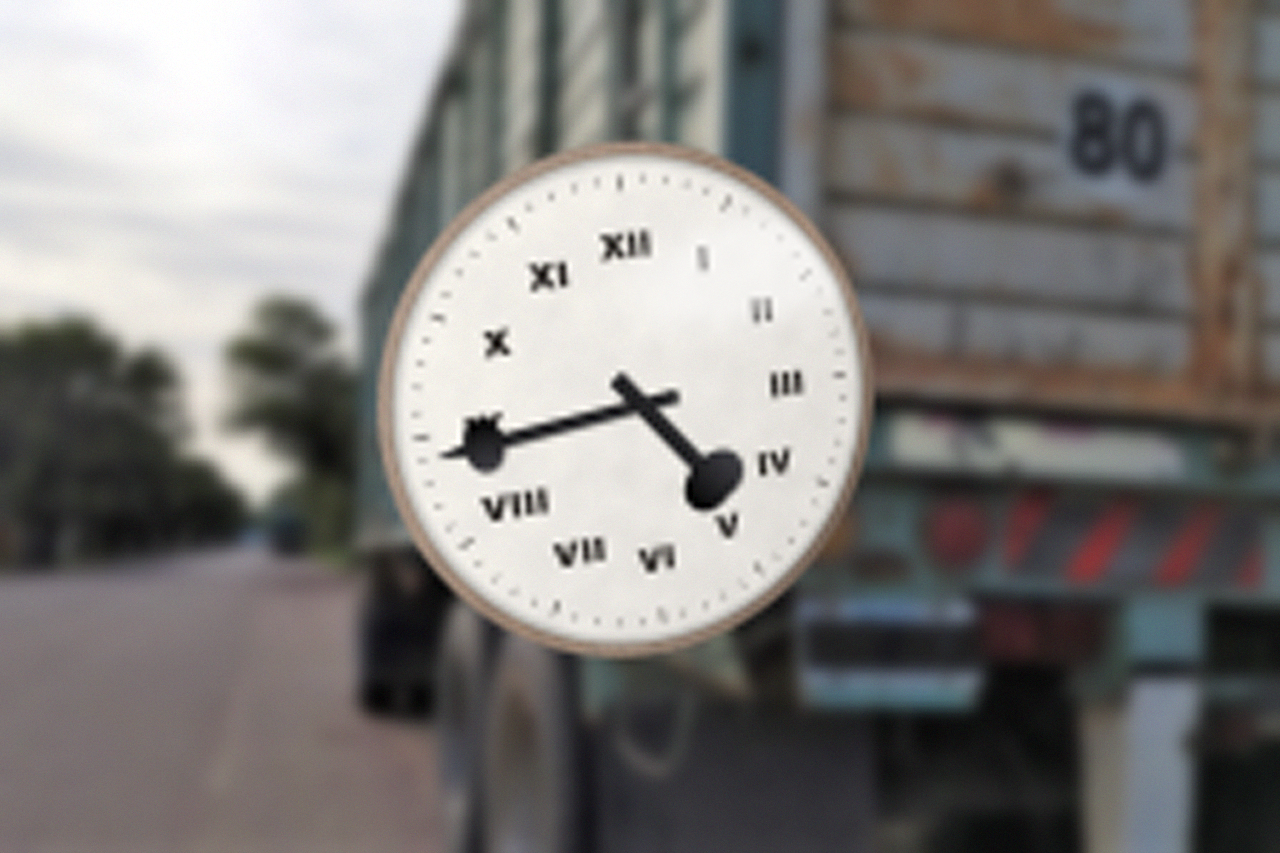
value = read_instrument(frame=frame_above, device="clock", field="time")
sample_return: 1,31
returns 4,44
